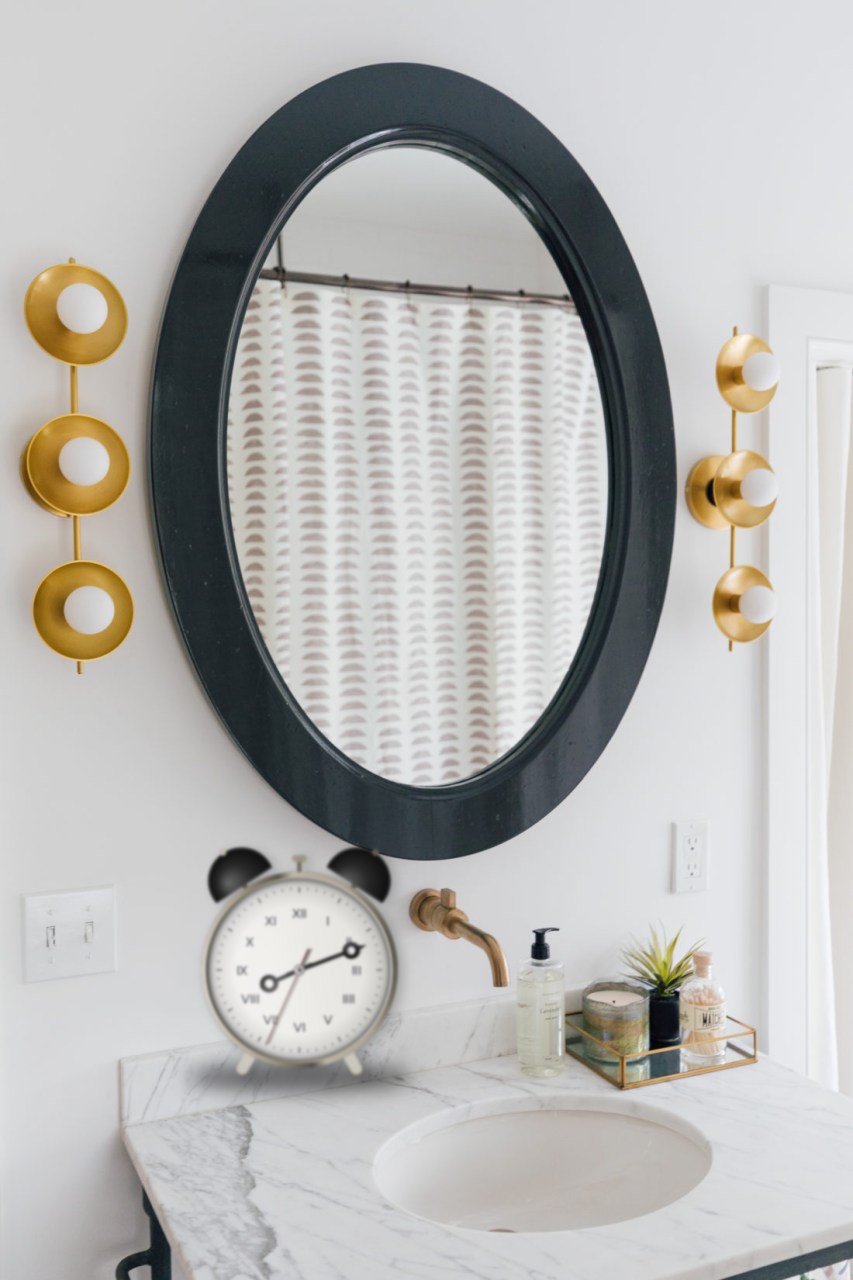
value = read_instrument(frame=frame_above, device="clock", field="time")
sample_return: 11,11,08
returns 8,11,34
